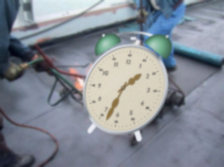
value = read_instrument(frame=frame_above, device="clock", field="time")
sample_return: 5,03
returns 1,33
